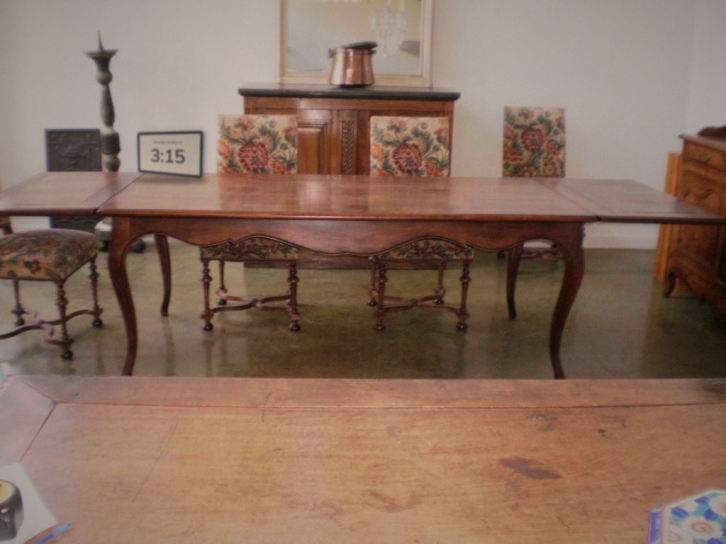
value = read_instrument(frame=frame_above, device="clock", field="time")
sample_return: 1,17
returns 3,15
